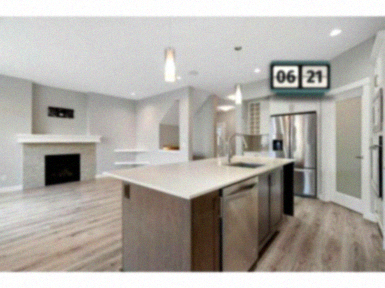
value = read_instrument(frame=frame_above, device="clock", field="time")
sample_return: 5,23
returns 6,21
